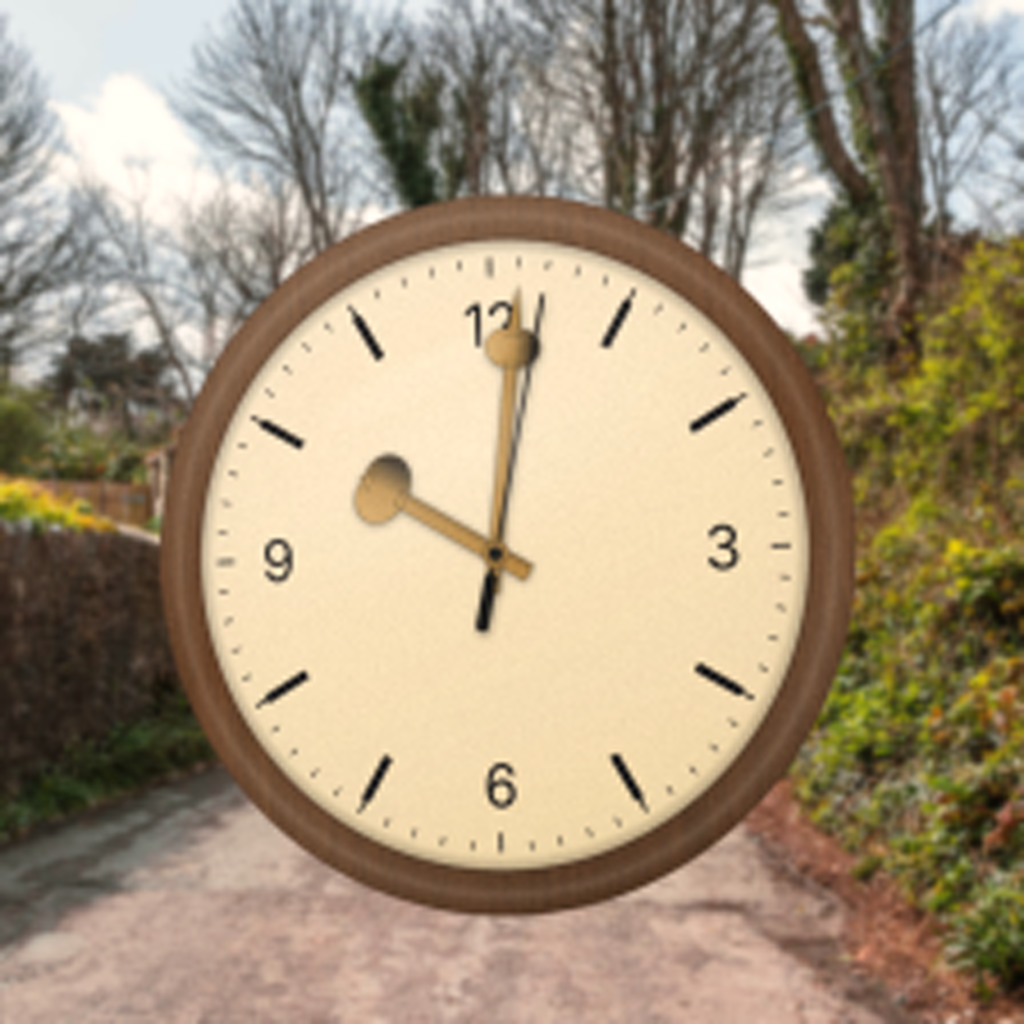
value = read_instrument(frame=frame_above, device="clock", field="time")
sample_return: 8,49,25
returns 10,01,02
